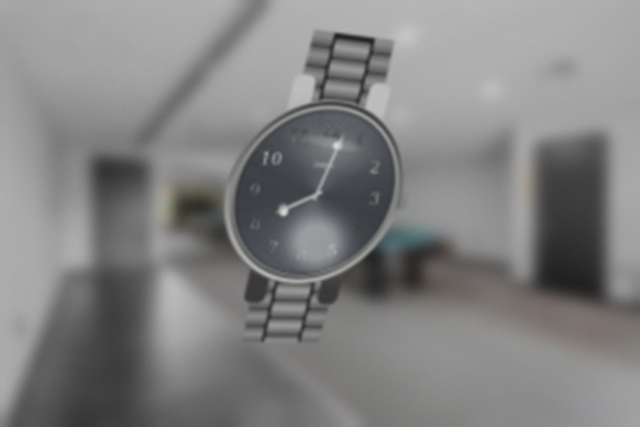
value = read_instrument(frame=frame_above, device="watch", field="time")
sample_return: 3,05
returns 8,02
